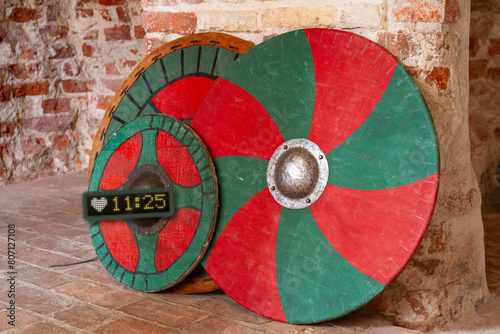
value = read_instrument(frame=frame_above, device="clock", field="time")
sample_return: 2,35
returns 11,25
